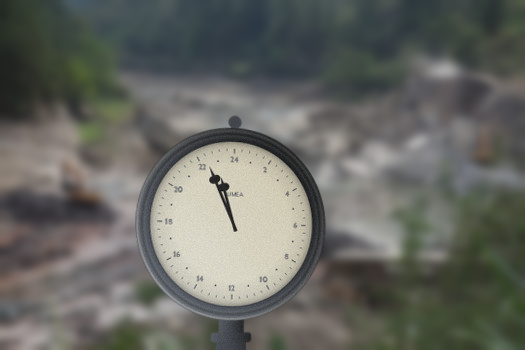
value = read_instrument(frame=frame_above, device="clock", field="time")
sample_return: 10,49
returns 22,56
